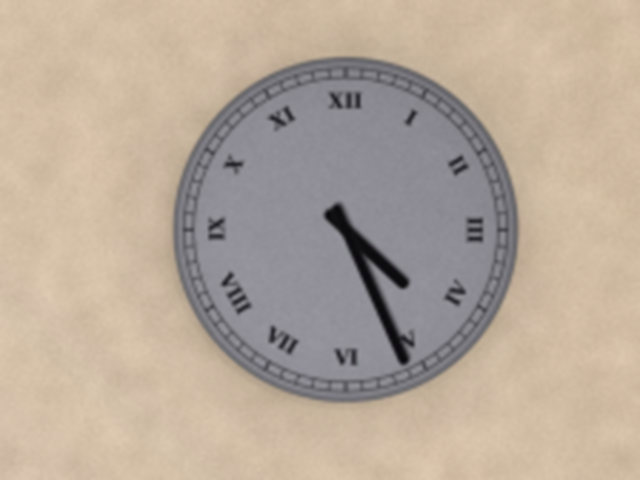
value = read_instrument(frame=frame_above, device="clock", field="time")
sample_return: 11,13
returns 4,26
